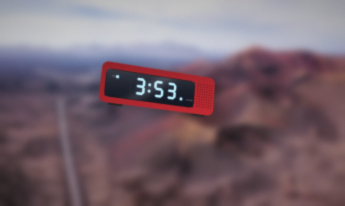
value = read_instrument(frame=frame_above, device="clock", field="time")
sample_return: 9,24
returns 3,53
